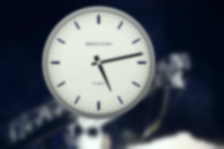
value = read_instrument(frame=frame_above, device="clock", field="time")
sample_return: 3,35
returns 5,13
